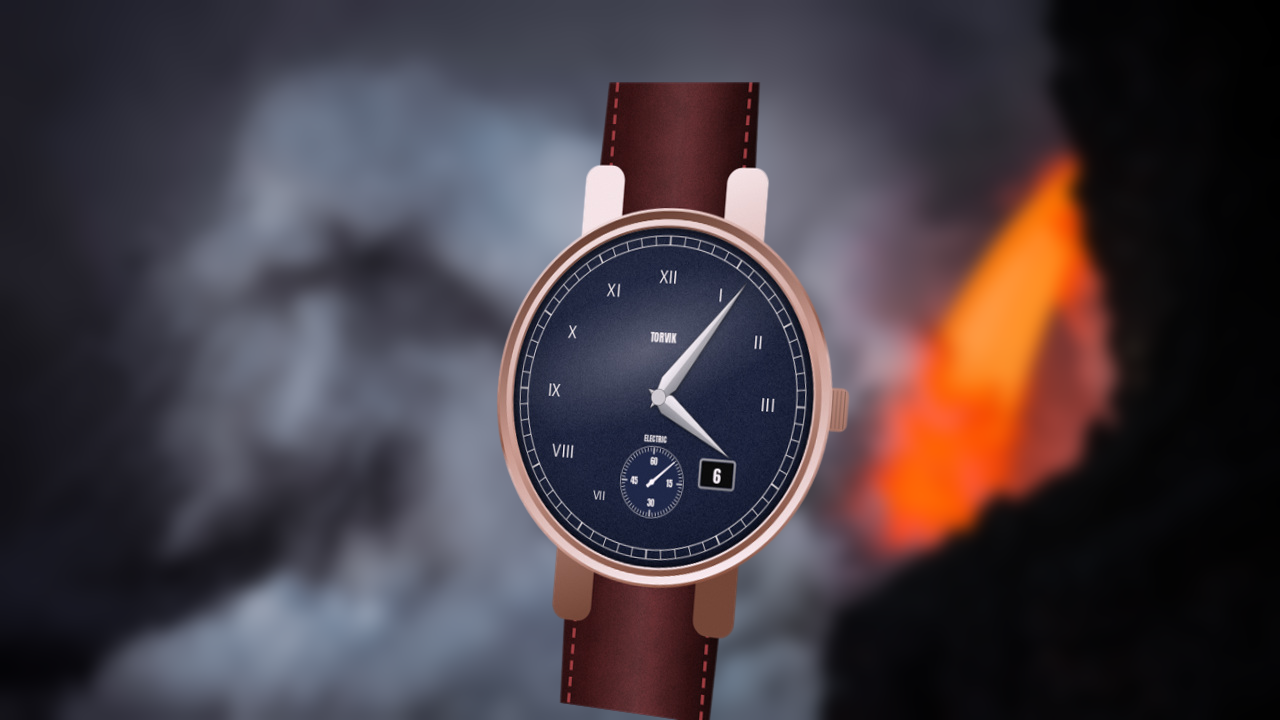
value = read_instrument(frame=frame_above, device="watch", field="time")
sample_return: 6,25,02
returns 4,06,08
